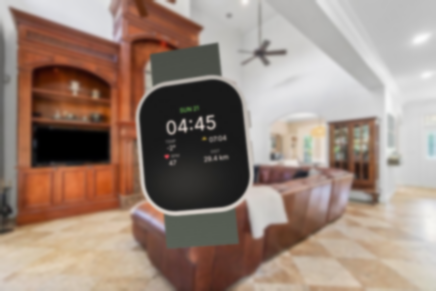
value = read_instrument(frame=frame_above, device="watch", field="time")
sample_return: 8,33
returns 4,45
